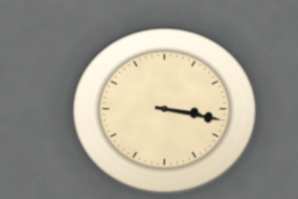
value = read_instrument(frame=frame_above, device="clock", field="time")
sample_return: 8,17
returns 3,17
